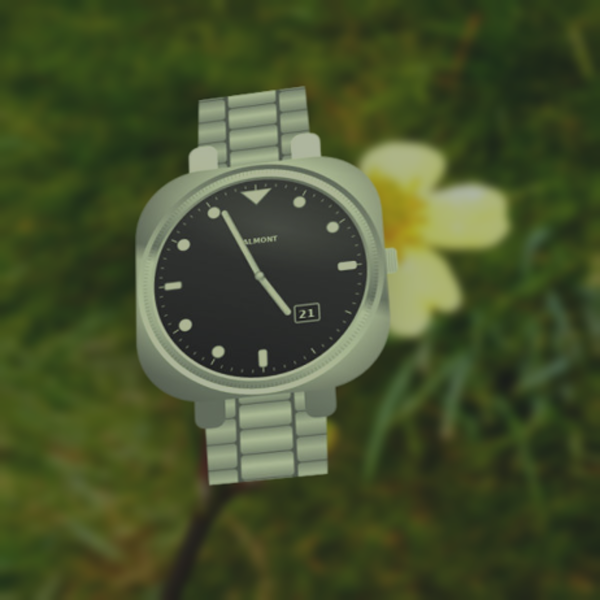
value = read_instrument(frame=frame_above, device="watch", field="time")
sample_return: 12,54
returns 4,56
